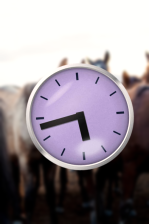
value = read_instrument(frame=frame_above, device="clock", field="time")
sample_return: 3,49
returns 5,43
